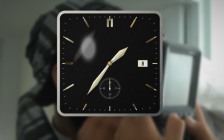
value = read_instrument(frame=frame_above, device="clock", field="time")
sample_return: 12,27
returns 1,36
